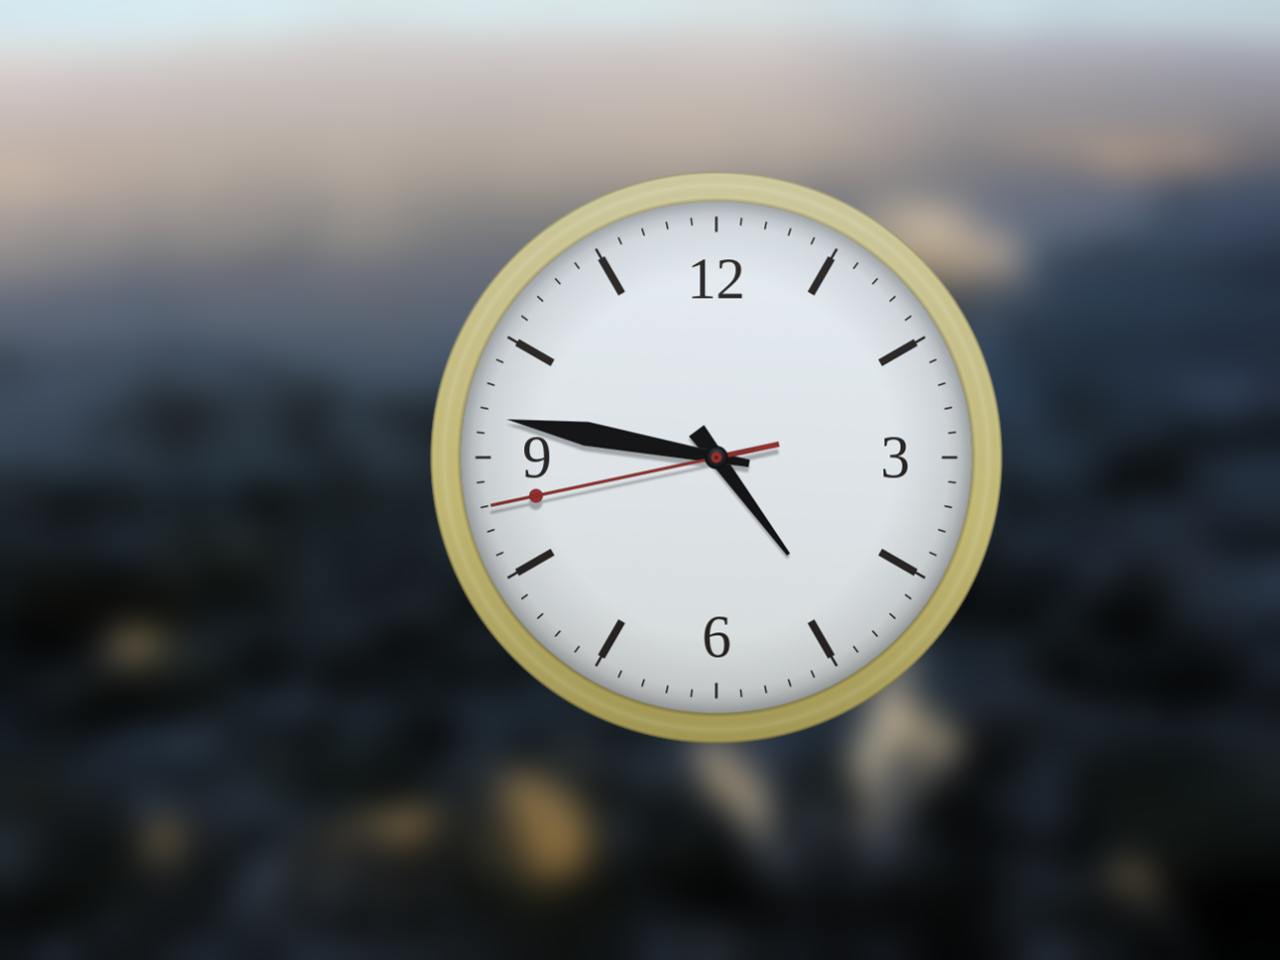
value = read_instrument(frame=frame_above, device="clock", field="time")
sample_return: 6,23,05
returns 4,46,43
